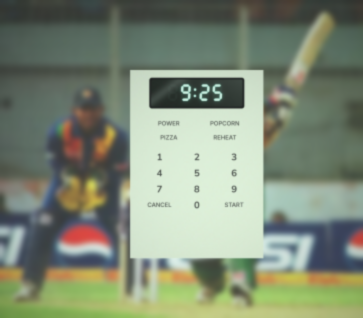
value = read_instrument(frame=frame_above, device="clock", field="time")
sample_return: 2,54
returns 9,25
